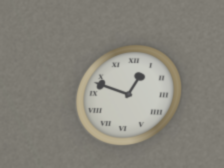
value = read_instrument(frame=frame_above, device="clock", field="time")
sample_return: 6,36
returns 12,48
